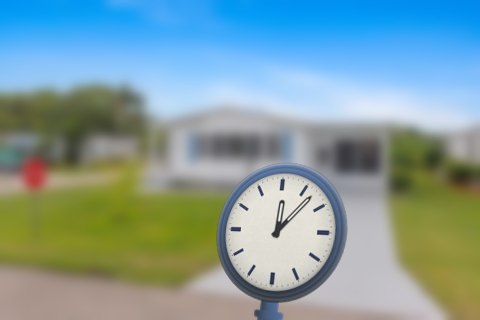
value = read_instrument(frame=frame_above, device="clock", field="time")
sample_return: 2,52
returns 12,07
